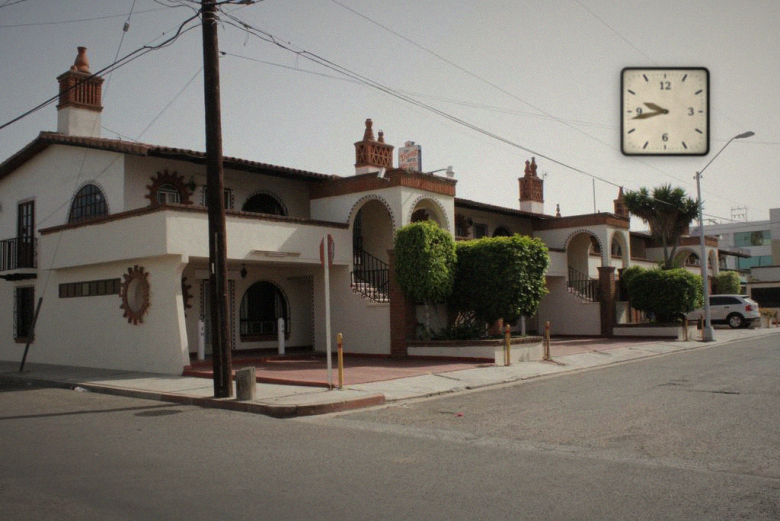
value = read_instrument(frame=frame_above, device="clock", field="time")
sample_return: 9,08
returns 9,43
